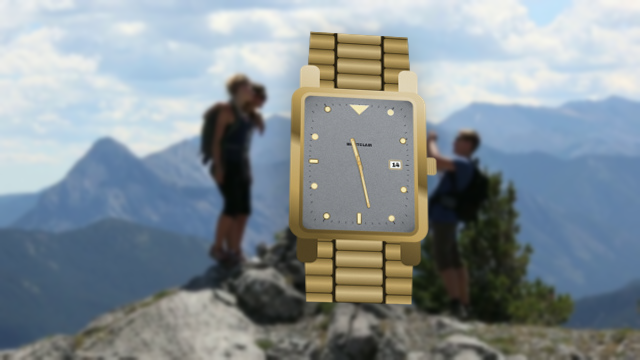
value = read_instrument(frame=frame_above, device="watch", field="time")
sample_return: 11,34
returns 11,28
